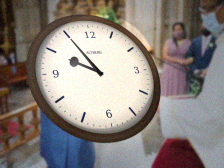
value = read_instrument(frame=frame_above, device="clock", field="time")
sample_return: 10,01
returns 9,55
